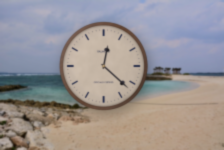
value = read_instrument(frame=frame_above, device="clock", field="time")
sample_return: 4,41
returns 12,22
